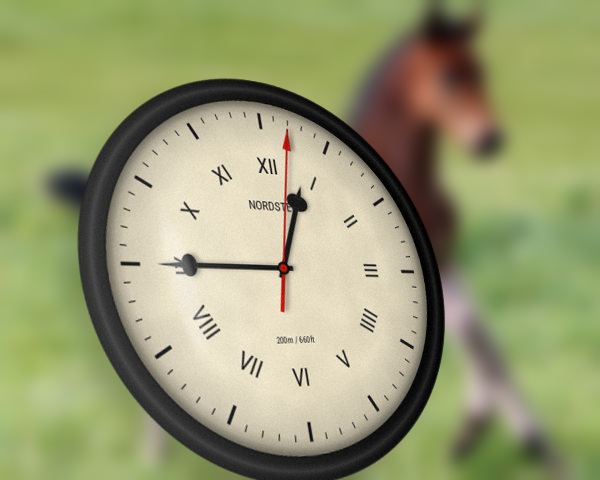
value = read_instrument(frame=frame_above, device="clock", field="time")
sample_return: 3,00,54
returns 12,45,02
